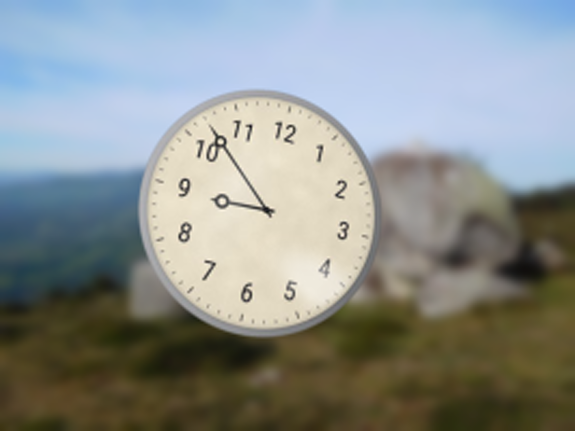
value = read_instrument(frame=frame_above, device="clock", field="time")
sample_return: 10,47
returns 8,52
